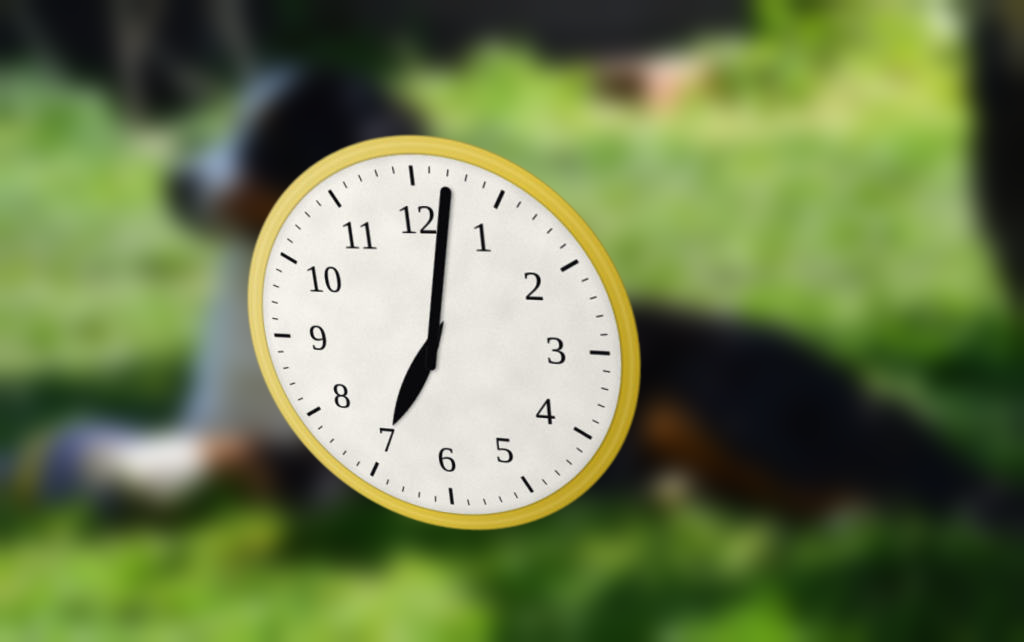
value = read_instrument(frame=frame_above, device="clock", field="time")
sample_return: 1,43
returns 7,02
